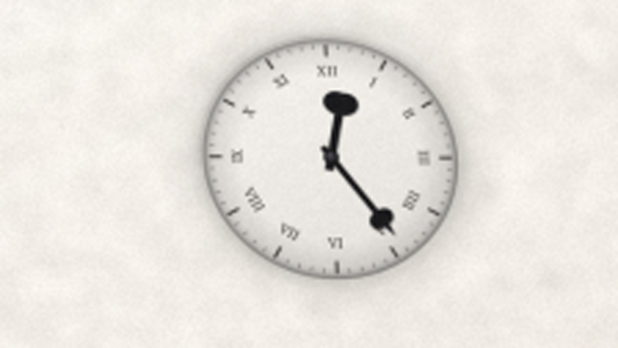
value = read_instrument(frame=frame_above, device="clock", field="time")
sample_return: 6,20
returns 12,24
